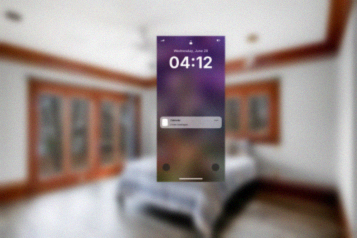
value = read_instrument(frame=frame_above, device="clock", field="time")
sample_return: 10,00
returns 4,12
